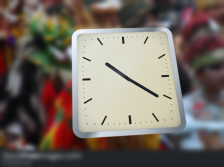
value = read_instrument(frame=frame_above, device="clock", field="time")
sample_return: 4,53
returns 10,21
